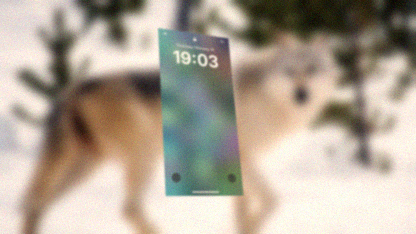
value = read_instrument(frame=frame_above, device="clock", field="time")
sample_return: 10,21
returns 19,03
